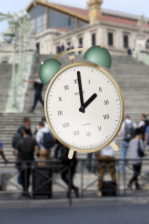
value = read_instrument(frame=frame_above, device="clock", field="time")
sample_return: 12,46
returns 2,01
